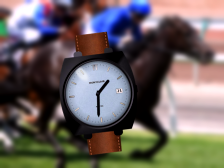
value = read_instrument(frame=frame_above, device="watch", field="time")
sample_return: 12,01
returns 1,31
